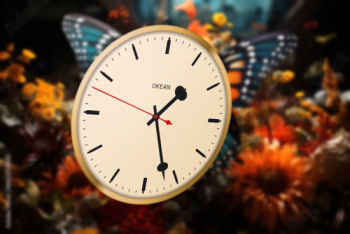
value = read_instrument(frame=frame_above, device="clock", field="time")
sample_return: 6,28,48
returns 1,26,48
